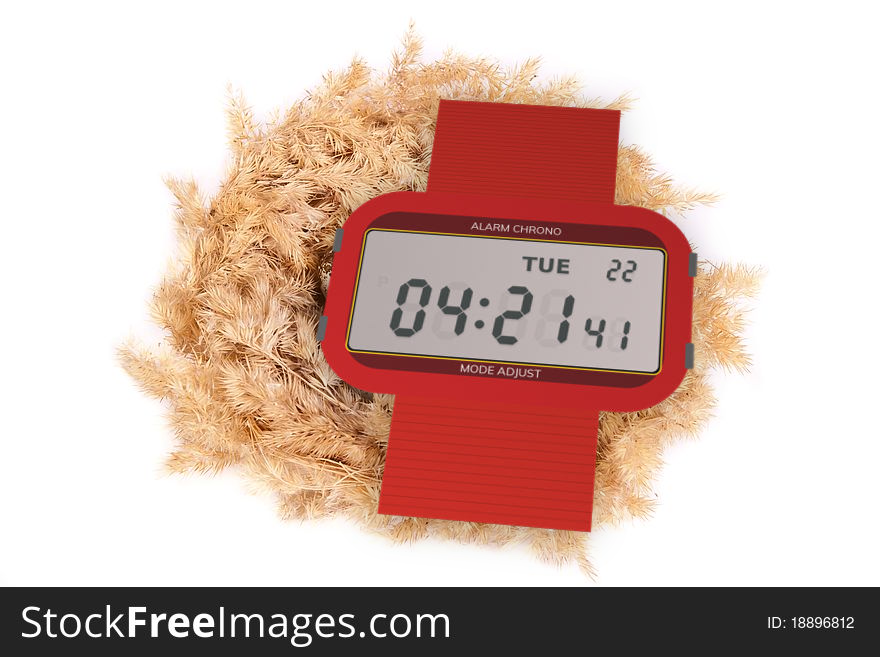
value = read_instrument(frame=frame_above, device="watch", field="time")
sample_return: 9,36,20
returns 4,21,41
